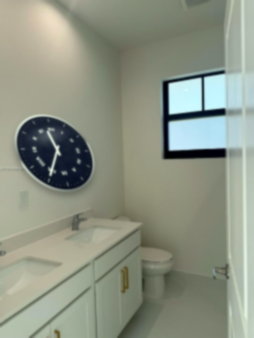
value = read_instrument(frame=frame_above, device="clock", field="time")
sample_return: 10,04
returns 11,35
